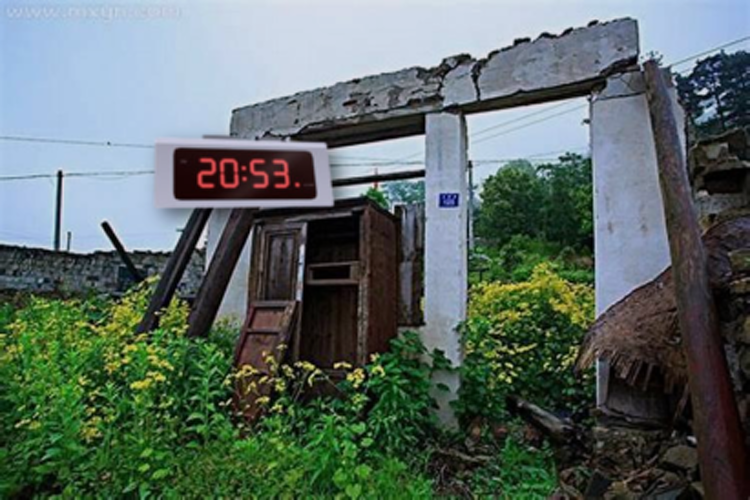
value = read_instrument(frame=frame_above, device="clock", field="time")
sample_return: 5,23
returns 20,53
